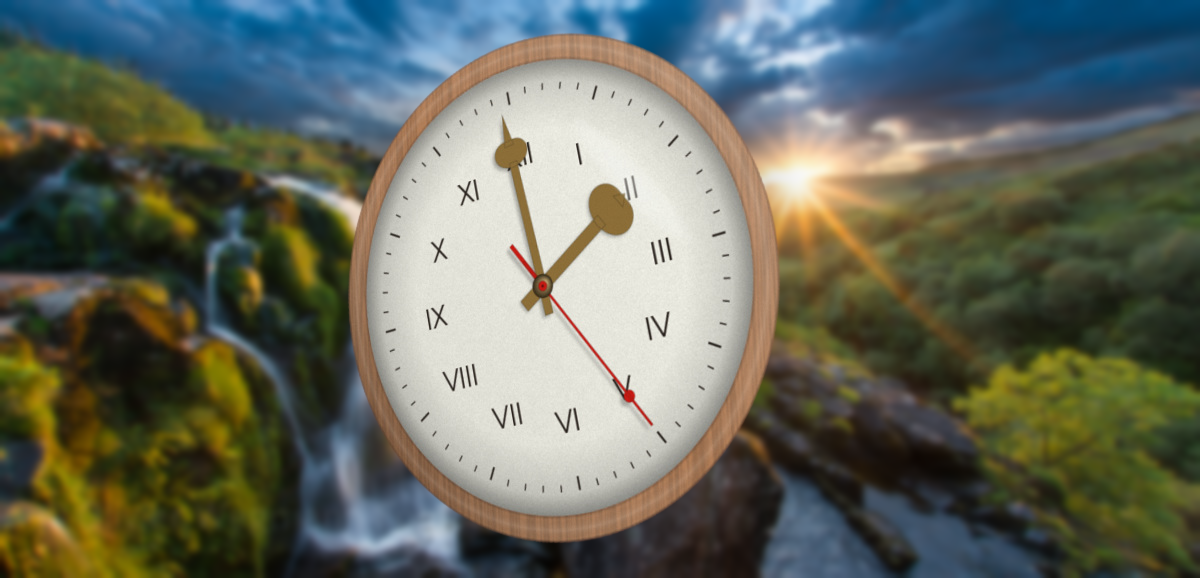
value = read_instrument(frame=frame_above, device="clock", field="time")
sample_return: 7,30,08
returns 1,59,25
